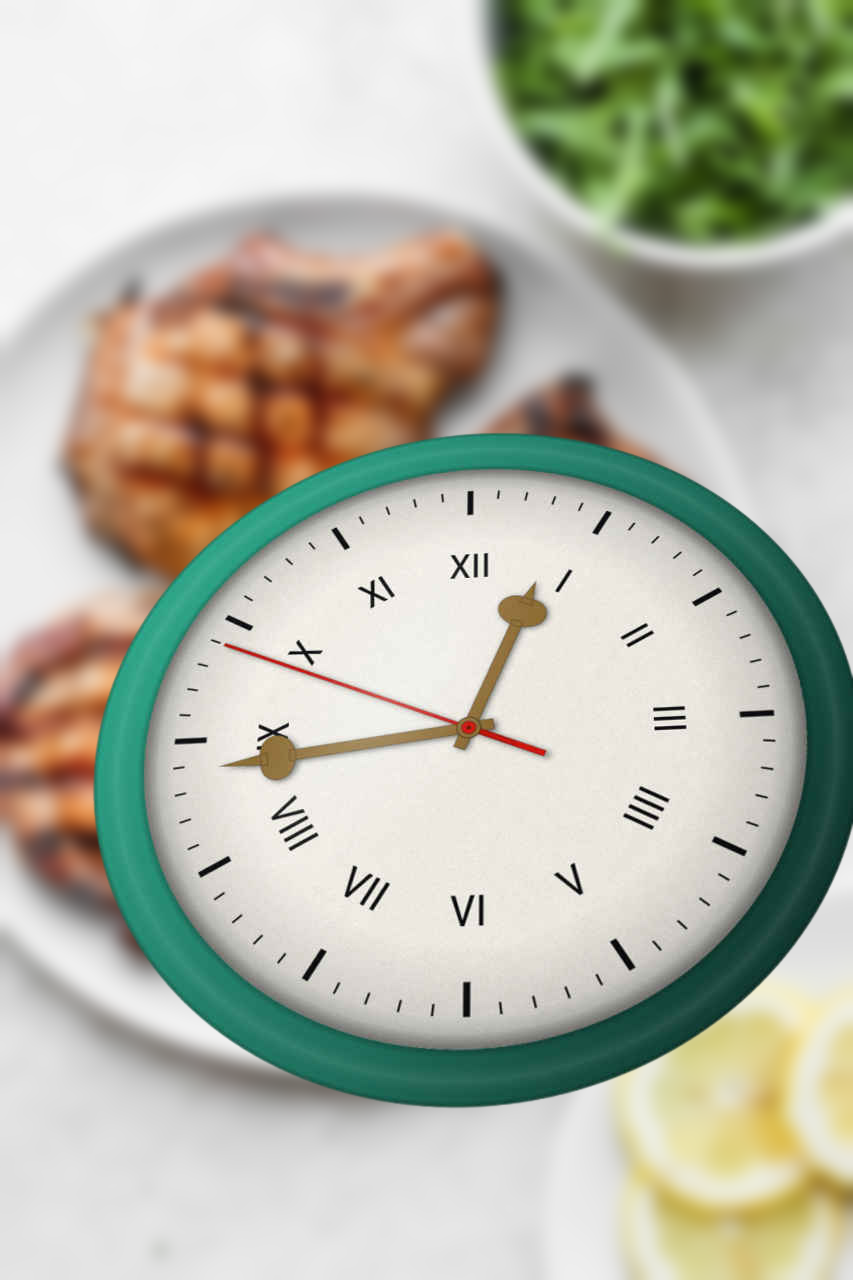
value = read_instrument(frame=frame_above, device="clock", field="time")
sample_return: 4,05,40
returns 12,43,49
